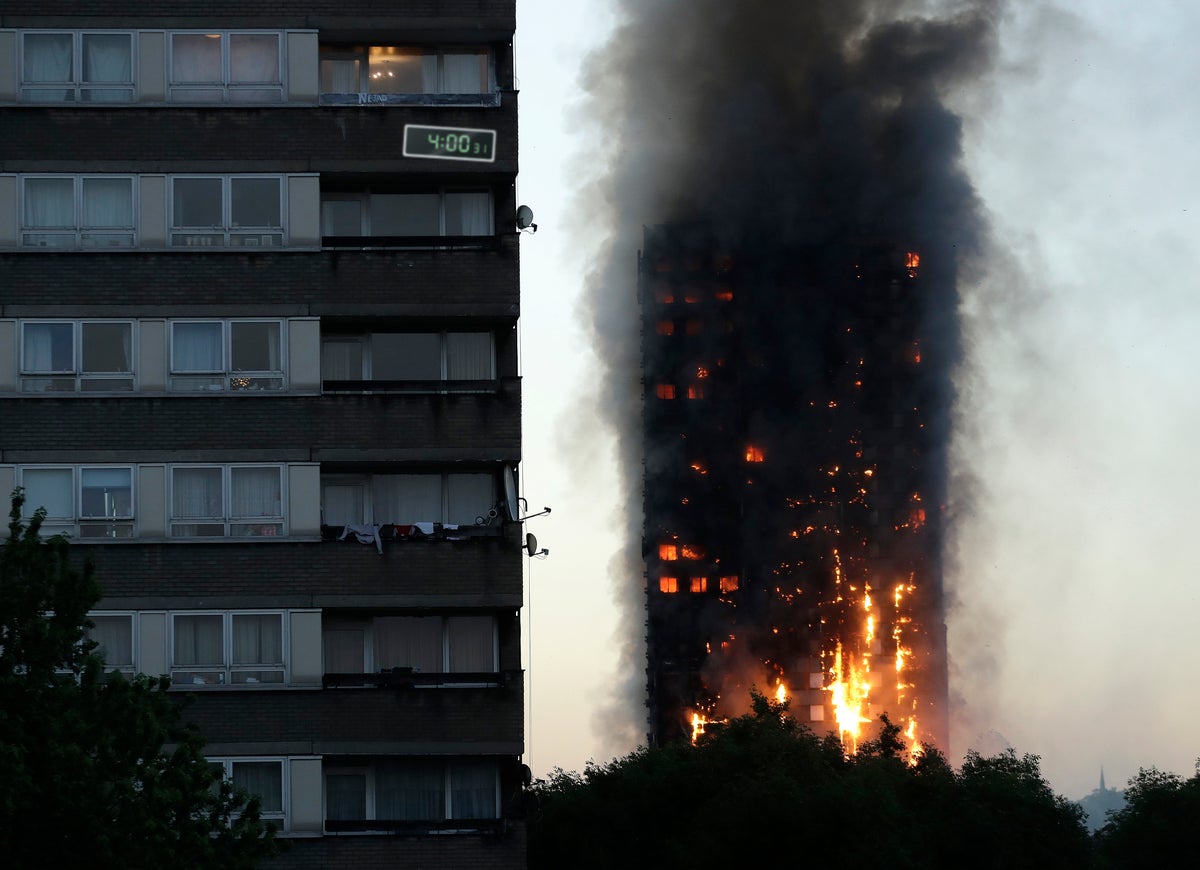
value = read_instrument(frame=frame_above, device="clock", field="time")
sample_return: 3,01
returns 4,00
